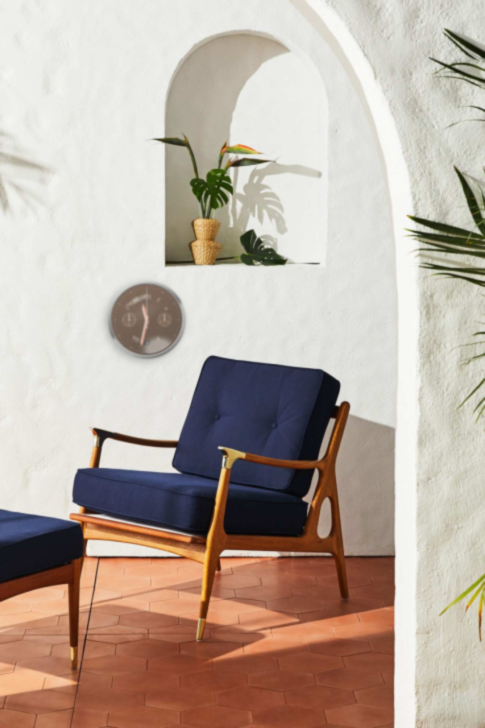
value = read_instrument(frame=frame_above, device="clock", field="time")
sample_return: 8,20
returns 11,32
